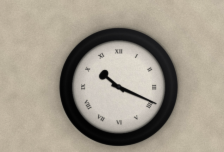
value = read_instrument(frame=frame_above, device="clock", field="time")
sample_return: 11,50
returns 10,19
